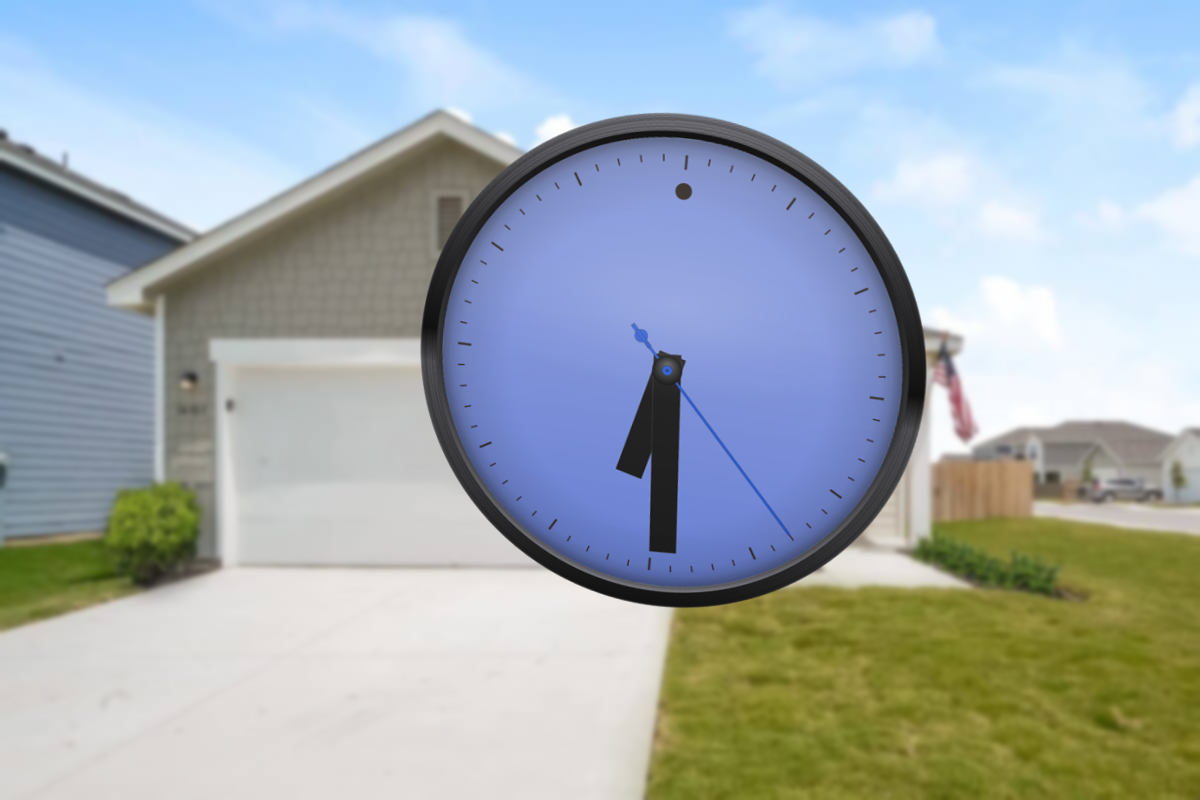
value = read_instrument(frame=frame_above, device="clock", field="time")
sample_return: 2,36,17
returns 6,29,23
